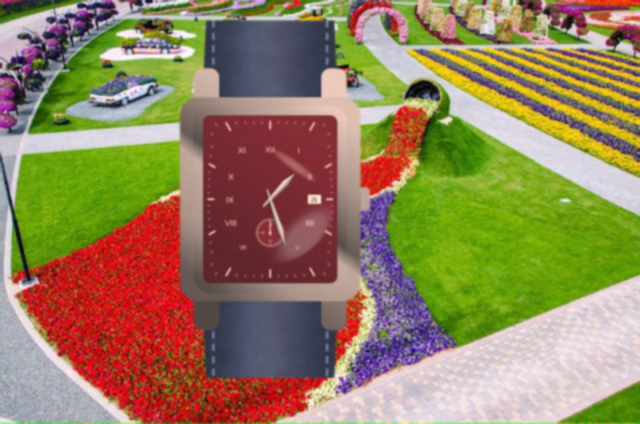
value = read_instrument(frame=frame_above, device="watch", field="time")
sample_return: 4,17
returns 1,27
